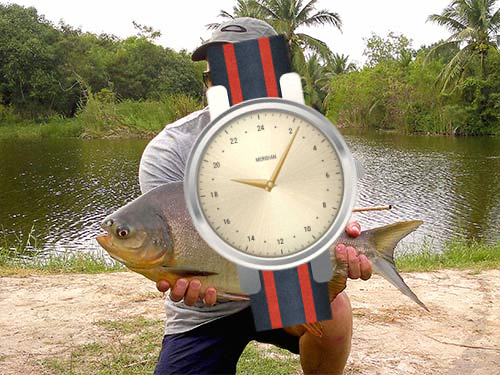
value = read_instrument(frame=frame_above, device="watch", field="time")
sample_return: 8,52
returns 19,06
